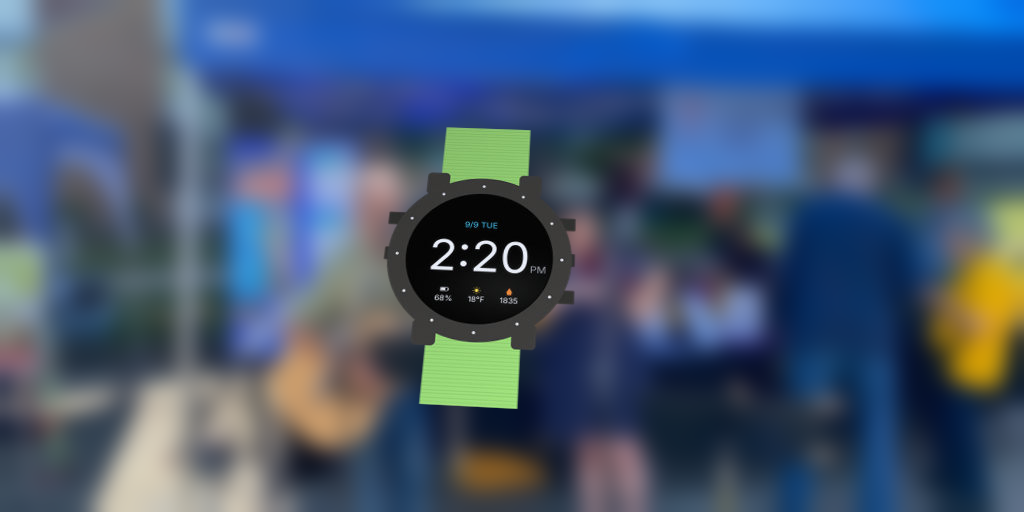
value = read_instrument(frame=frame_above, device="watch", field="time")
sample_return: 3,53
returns 2,20
